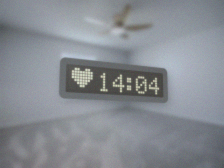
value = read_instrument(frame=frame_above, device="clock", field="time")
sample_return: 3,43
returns 14,04
